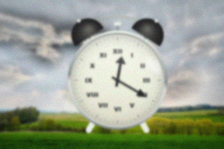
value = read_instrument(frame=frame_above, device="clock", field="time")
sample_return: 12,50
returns 12,20
